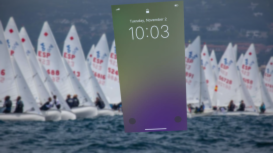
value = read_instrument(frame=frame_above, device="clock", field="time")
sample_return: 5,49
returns 10,03
